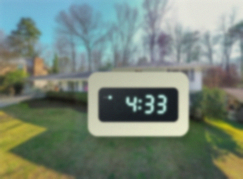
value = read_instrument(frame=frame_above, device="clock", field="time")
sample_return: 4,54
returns 4,33
